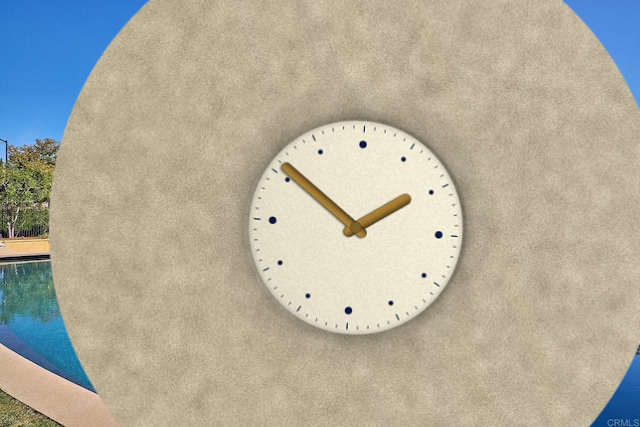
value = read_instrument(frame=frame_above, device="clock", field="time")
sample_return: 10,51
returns 1,51
